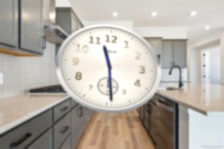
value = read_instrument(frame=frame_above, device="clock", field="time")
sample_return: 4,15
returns 11,29
